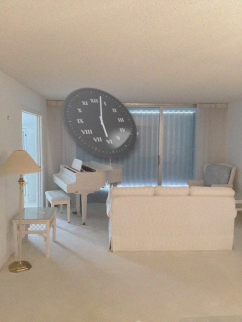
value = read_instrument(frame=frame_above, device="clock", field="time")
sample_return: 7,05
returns 6,03
